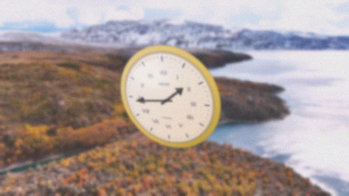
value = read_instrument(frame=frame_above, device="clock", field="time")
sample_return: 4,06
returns 1,44
